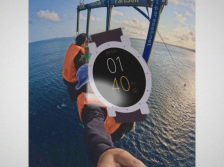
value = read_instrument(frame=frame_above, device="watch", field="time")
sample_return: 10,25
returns 1,40
